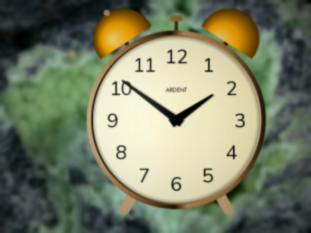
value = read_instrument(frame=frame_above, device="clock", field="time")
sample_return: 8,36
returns 1,51
